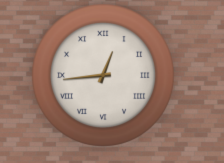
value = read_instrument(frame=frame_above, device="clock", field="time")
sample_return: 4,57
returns 12,44
